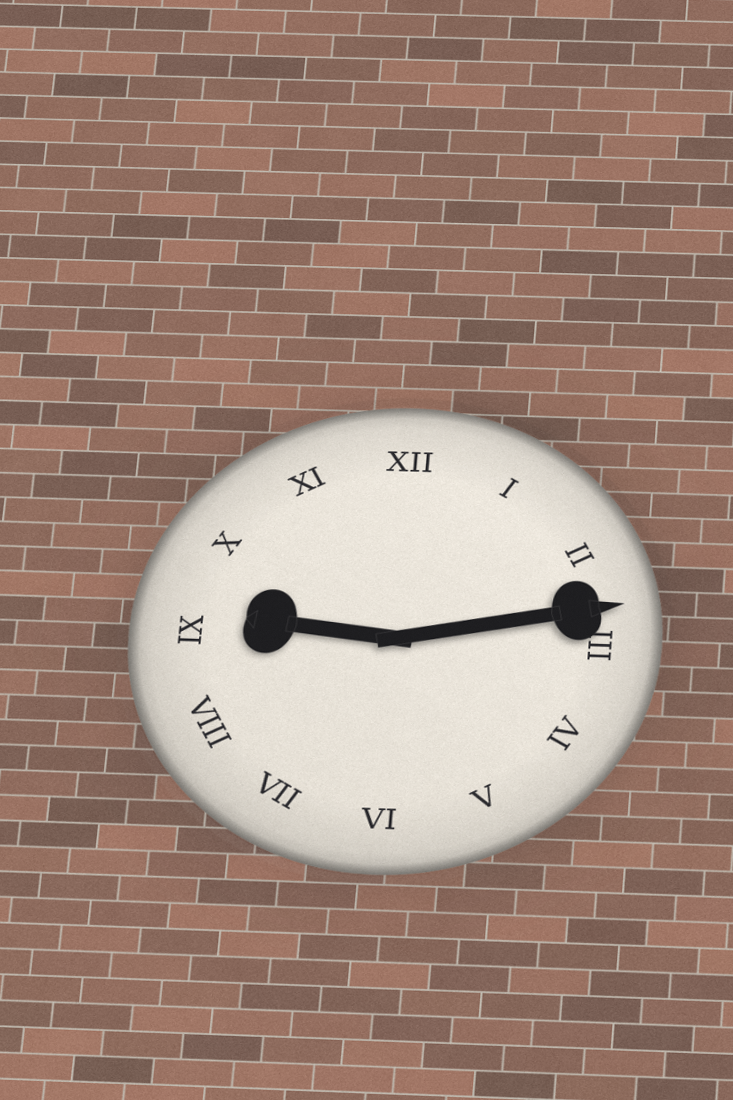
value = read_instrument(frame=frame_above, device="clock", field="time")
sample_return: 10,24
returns 9,13
